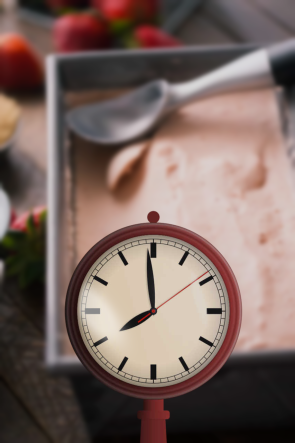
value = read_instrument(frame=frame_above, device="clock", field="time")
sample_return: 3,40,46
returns 7,59,09
